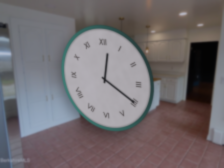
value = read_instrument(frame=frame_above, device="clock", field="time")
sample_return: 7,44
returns 12,20
